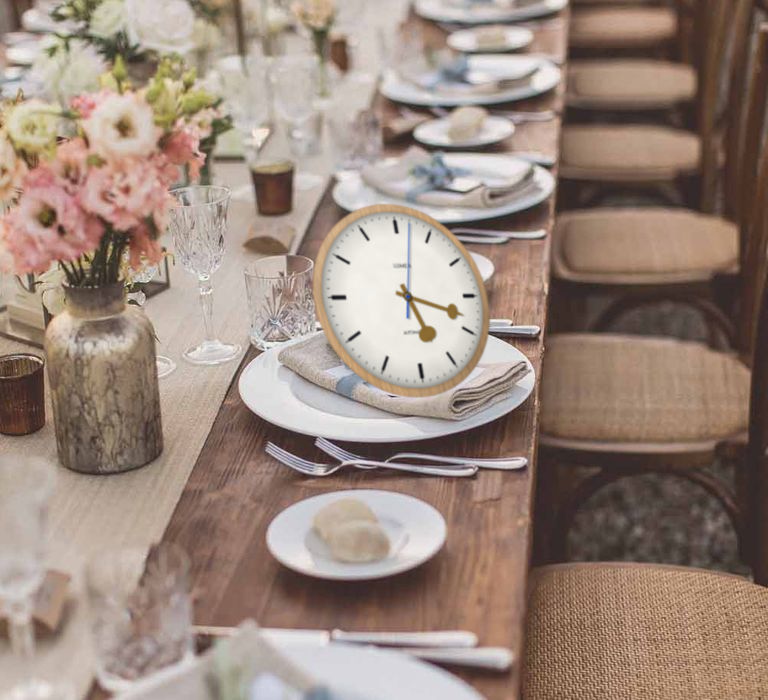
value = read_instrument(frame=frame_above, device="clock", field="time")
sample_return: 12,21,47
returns 5,18,02
